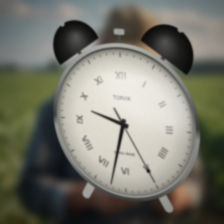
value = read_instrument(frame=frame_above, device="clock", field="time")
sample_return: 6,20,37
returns 9,32,25
